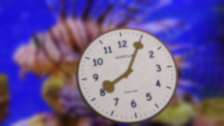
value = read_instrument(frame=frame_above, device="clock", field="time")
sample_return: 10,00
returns 8,05
